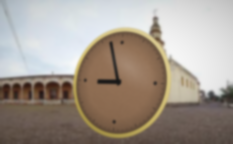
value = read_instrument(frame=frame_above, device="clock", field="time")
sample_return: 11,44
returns 8,57
